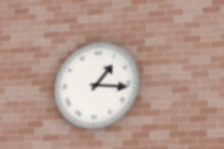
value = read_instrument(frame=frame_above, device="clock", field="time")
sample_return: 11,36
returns 1,16
